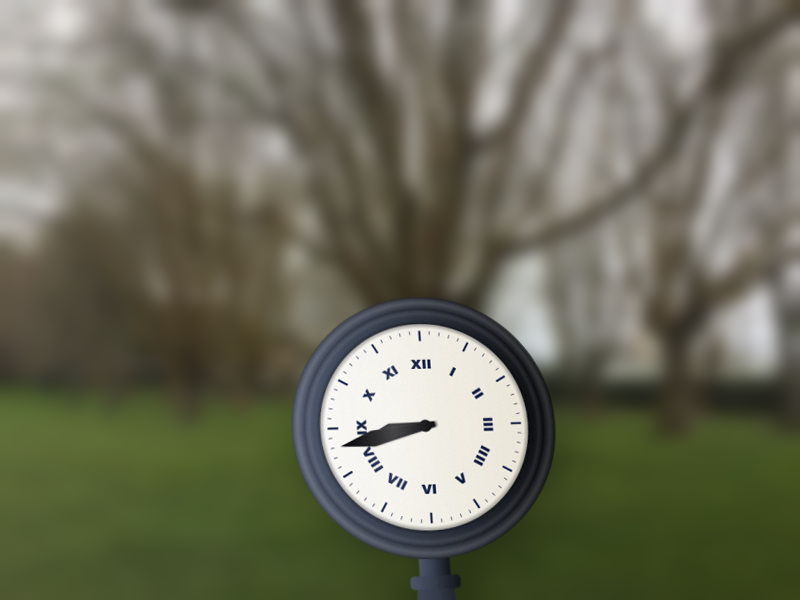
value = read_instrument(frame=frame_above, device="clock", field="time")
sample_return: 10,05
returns 8,43
